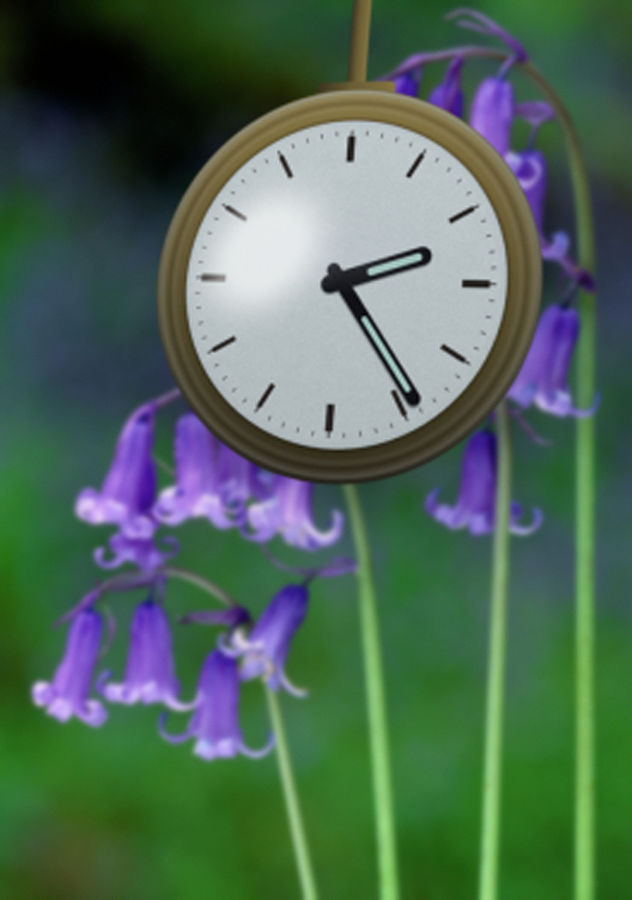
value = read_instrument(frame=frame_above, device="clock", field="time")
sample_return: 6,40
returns 2,24
